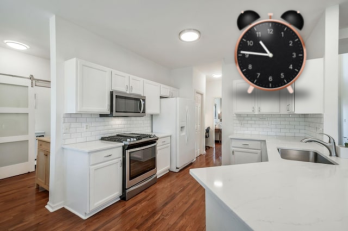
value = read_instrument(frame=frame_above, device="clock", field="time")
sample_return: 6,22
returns 10,46
